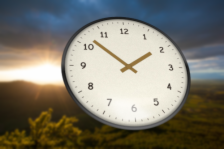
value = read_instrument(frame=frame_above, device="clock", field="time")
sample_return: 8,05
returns 1,52
